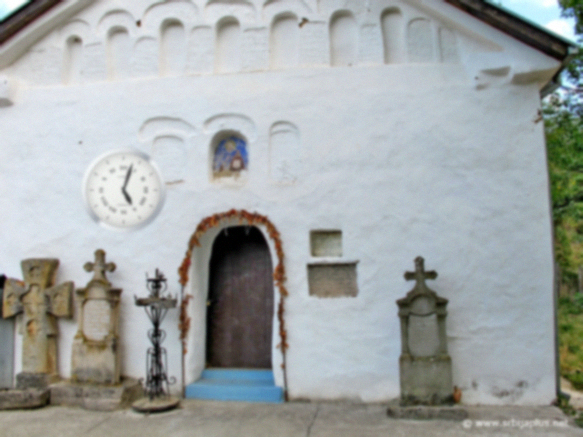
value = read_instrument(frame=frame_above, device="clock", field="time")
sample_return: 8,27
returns 5,03
